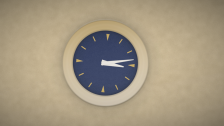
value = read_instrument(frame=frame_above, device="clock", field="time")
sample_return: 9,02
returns 3,13
